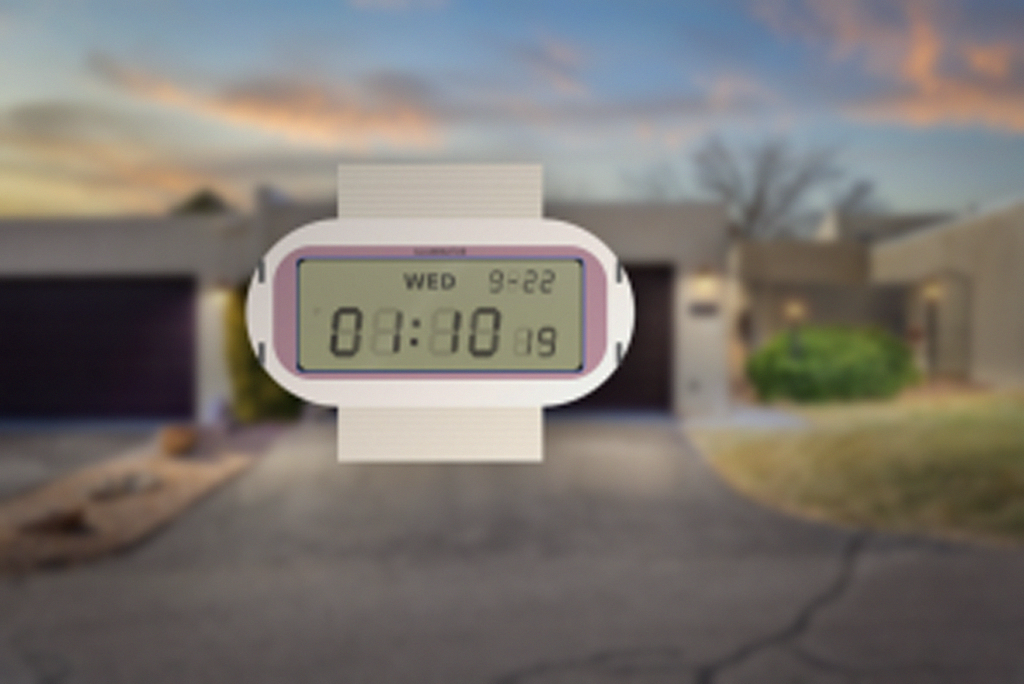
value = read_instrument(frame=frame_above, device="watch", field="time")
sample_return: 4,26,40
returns 1,10,19
